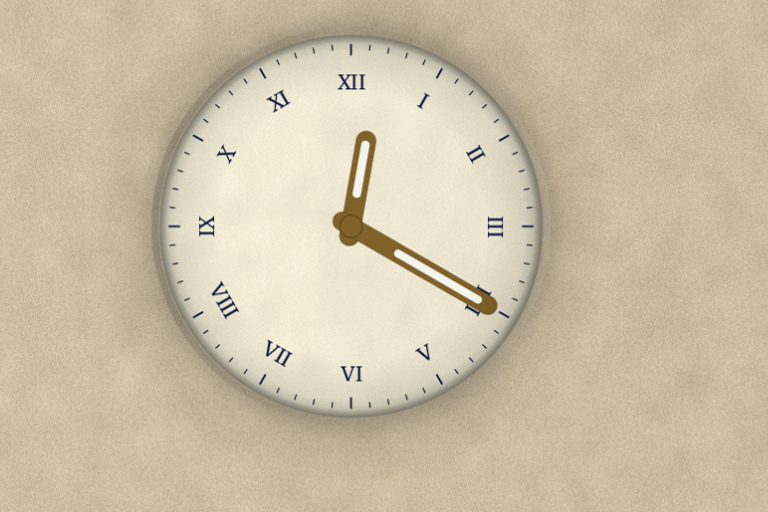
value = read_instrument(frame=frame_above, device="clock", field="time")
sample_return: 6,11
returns 12,20
